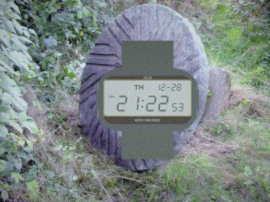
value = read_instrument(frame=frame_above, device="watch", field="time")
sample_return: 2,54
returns 21,22
